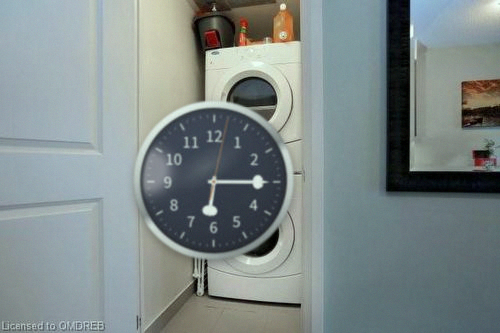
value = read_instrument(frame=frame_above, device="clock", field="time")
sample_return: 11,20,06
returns 6,15,02
